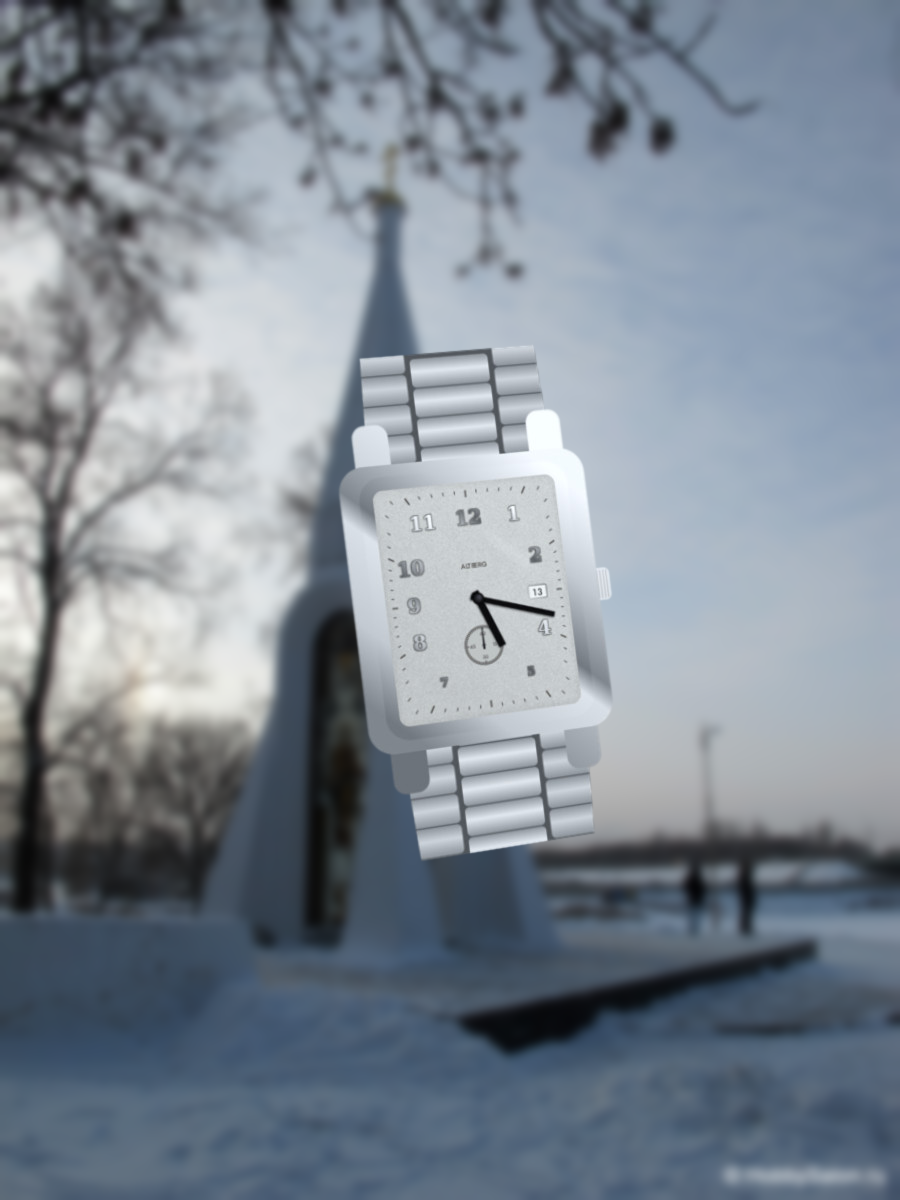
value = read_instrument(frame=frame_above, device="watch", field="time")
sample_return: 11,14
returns 5,18
